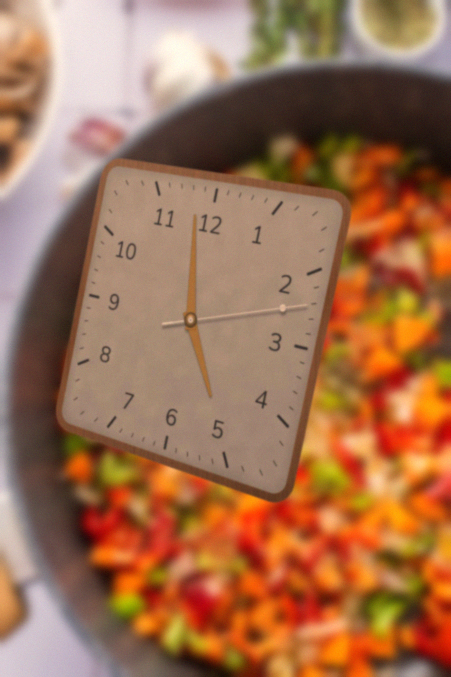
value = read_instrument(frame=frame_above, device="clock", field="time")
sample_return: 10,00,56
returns 4,58,12
